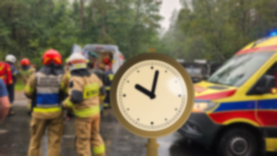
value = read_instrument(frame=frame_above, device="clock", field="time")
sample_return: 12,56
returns 10,02
